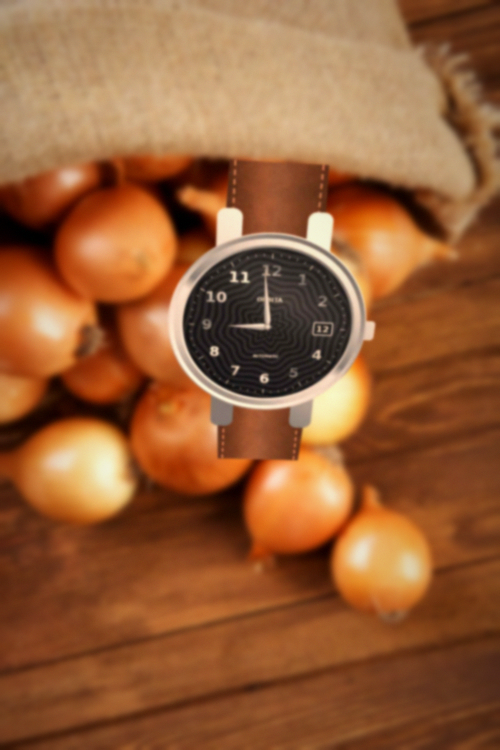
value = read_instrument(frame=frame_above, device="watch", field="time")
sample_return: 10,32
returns 8,59
